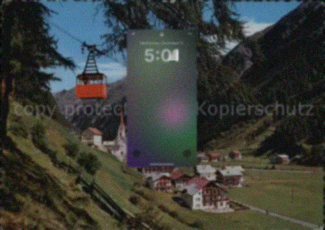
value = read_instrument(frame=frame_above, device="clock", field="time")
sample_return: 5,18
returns 5,01
